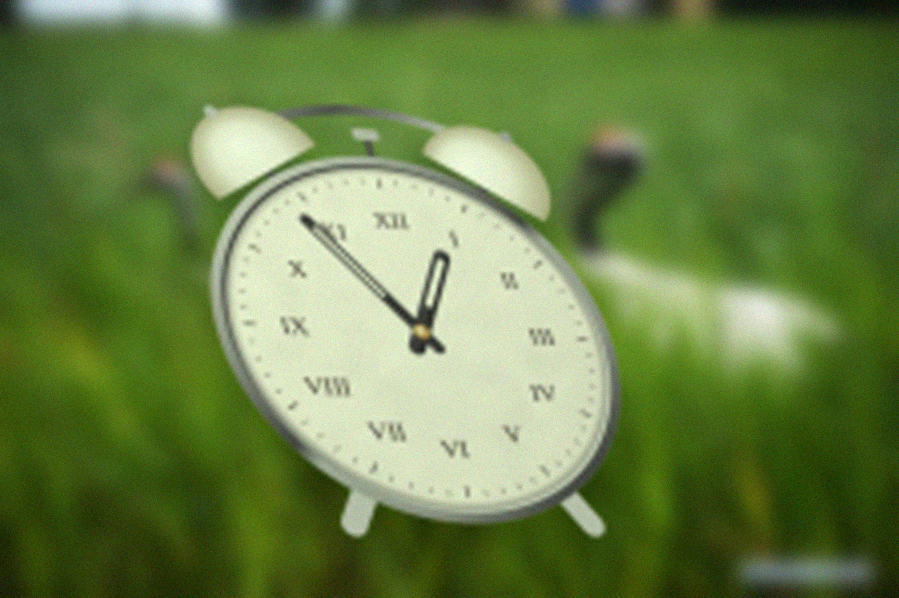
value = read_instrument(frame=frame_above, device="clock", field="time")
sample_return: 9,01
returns 12,54
